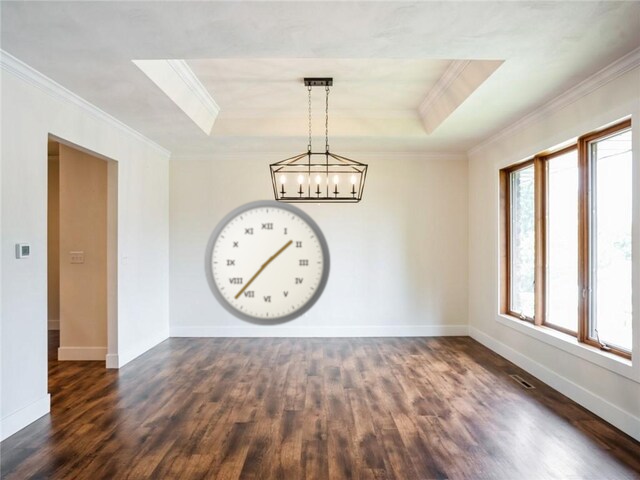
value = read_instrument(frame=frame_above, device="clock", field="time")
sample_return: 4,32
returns 1,37
